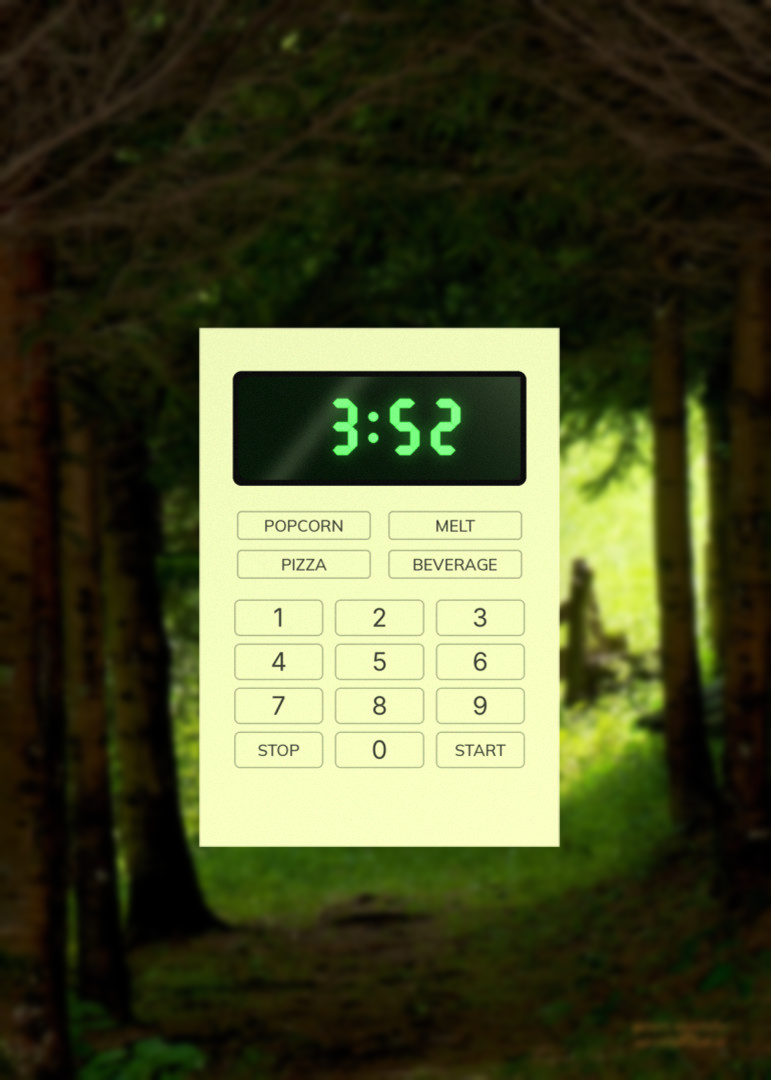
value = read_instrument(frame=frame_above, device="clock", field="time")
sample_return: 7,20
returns 3,52
